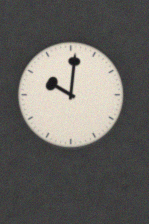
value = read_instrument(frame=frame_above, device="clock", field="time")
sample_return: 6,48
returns 10,01
